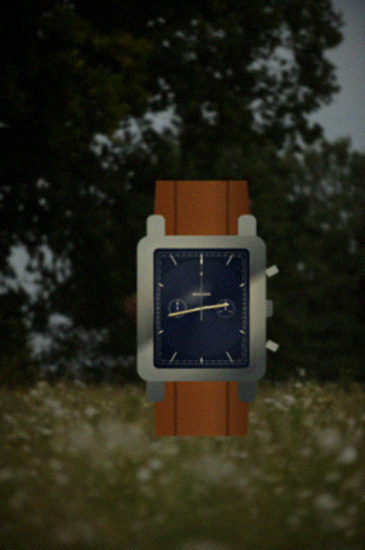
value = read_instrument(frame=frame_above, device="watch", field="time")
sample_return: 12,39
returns 2,43
